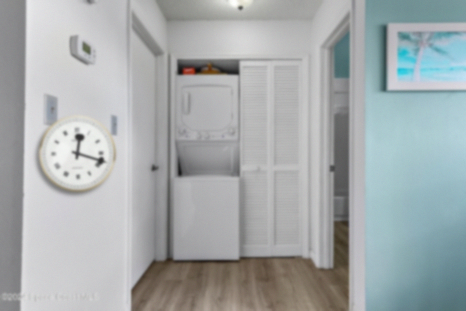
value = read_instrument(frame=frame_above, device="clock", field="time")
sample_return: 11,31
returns 12,18
